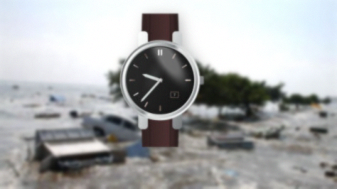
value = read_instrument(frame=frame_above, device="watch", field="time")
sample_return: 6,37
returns 9,37
